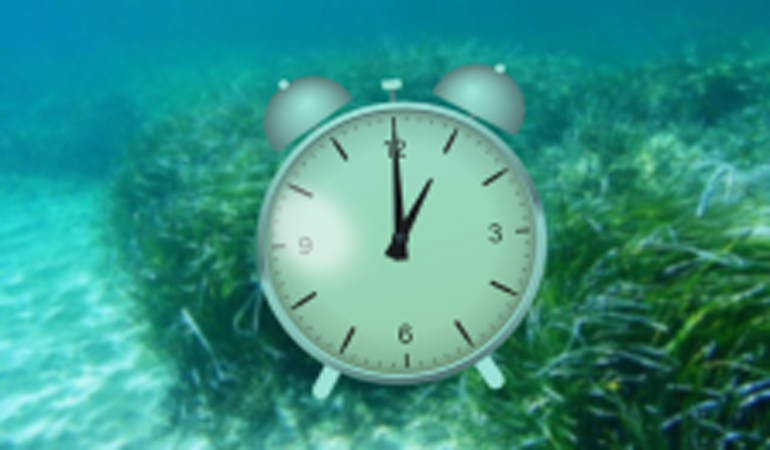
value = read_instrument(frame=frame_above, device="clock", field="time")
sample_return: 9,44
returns 1,00
